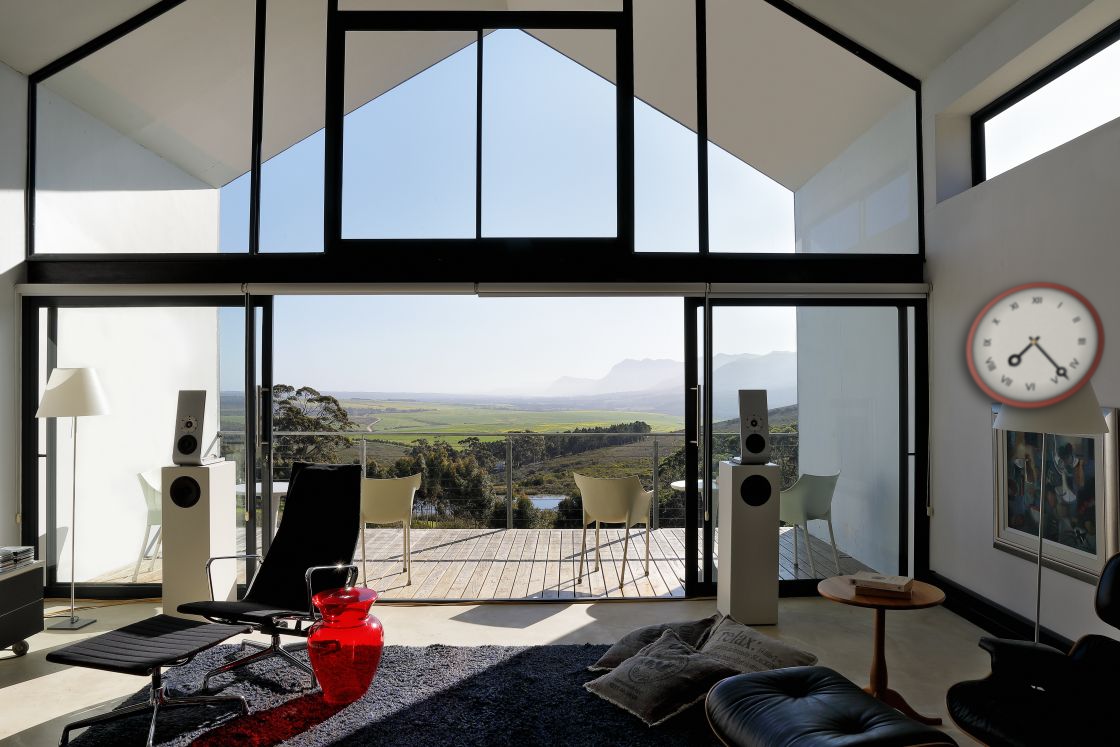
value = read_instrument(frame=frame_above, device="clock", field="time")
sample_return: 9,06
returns 7,23
